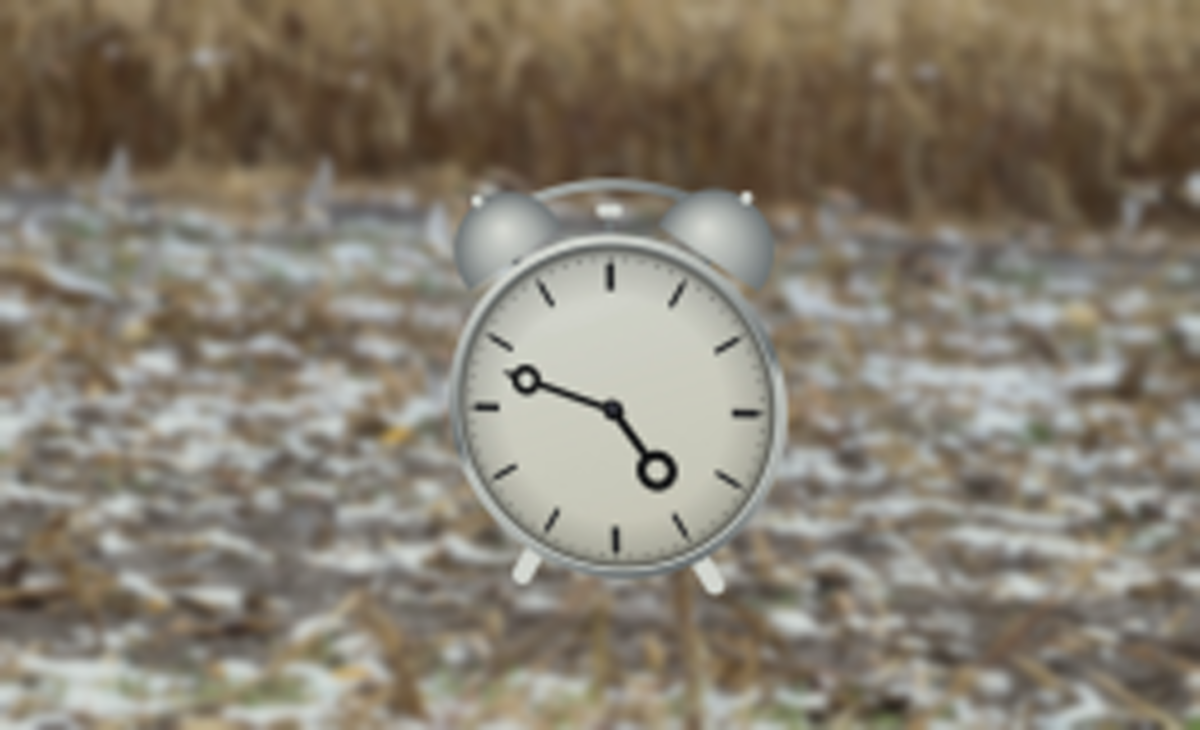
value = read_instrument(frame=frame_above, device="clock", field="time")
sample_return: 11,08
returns 4,48
